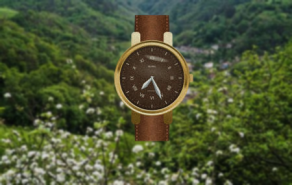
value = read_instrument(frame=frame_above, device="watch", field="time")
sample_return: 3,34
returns 7,26
